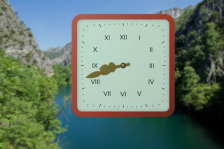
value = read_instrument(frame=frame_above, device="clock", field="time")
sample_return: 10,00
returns 8,42
